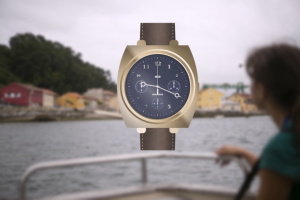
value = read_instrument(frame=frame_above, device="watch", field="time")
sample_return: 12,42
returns 9,19
